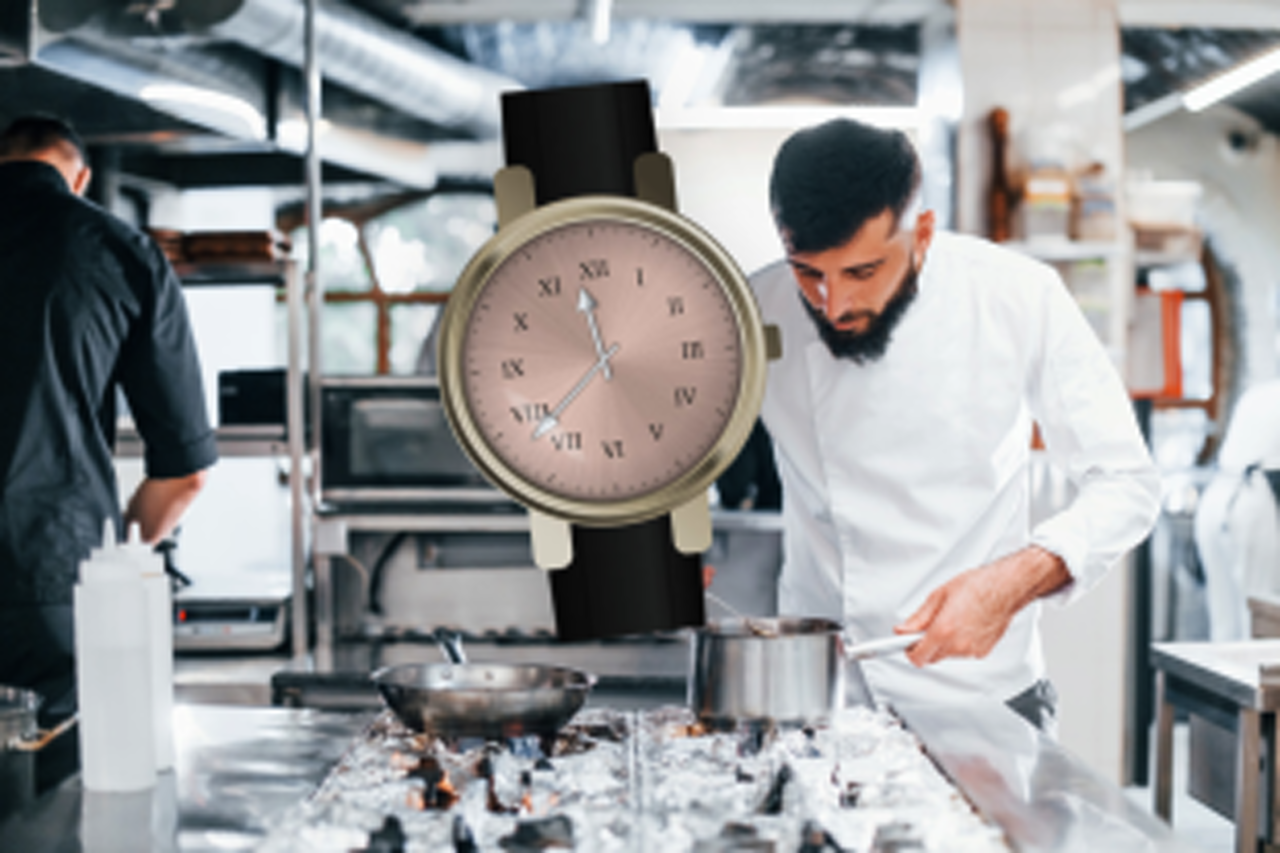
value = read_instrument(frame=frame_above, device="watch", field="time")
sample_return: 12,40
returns 11,38
